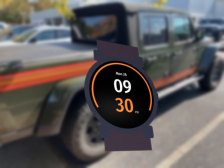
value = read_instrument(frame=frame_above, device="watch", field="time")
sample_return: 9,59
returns 9,30
